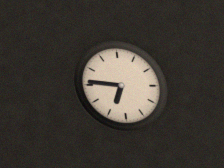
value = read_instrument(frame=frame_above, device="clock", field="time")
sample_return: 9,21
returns 6,46
